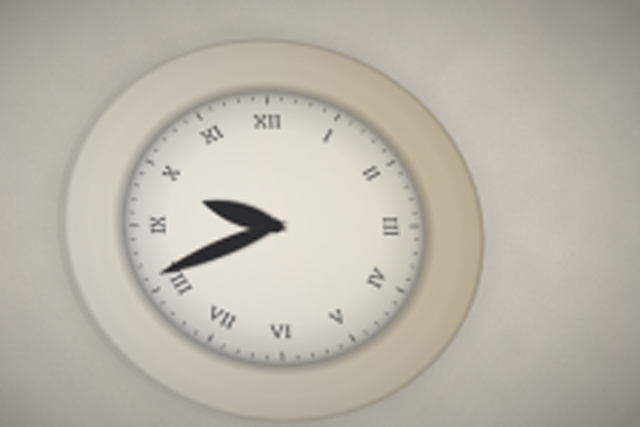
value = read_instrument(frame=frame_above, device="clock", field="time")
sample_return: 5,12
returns 9,41
